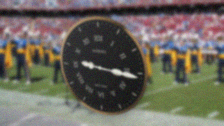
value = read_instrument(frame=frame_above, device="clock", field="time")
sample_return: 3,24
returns 9,16
